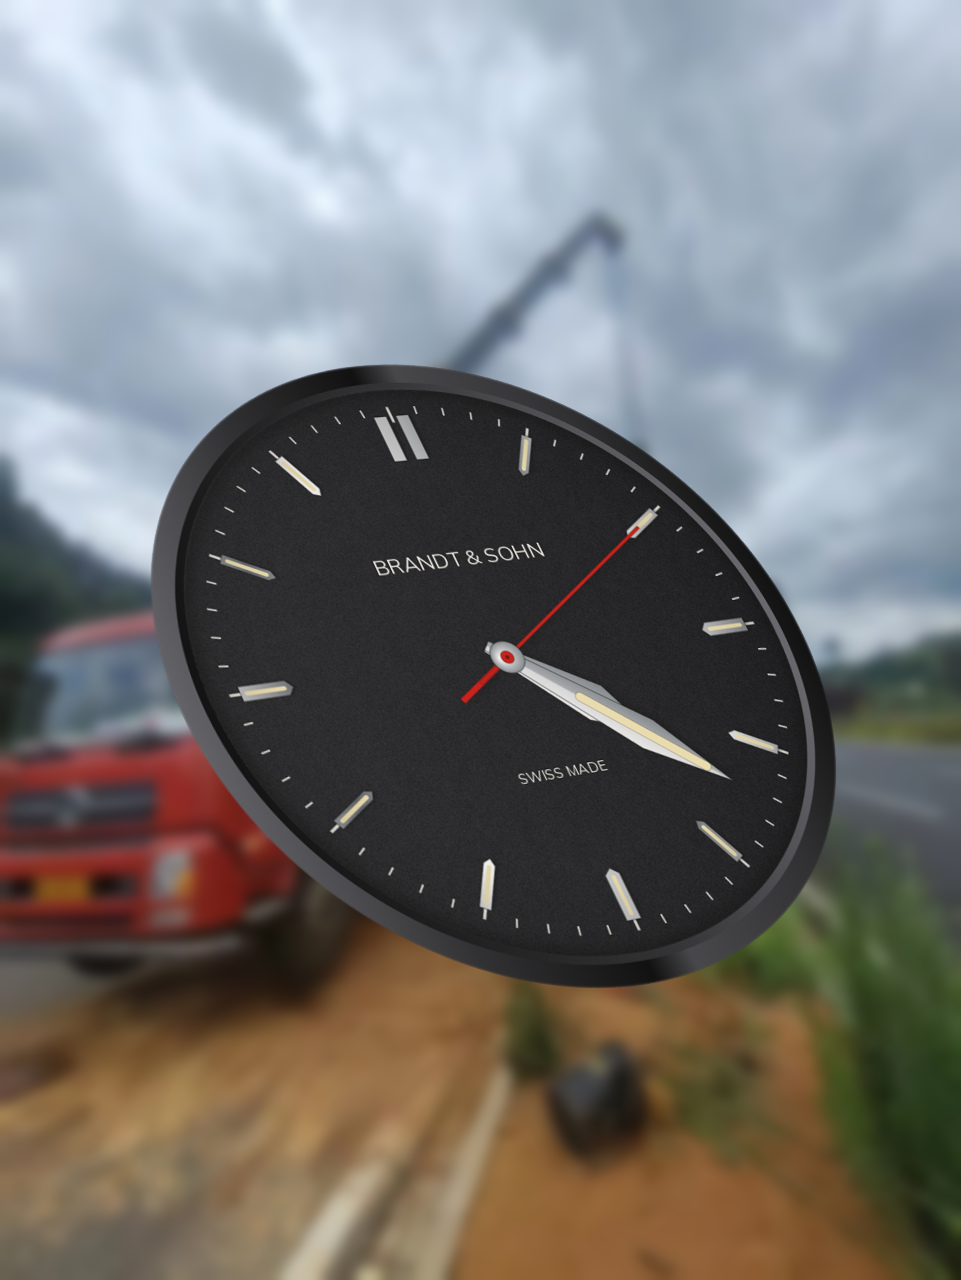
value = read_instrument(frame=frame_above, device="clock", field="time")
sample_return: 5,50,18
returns 4,22,10
